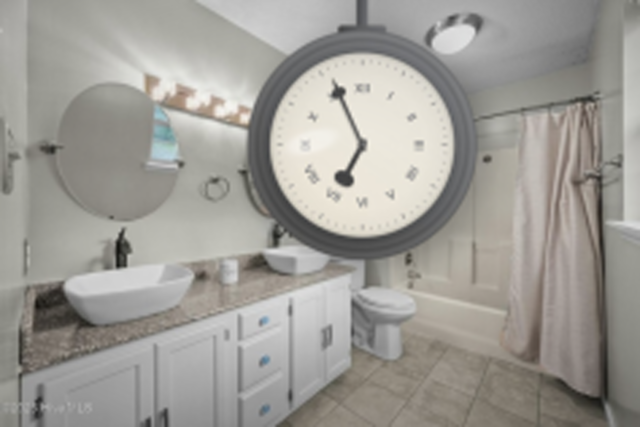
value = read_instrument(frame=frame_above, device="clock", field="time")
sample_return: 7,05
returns 6,56
